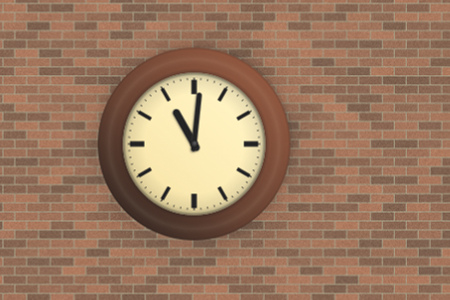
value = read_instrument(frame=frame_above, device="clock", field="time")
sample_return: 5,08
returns 11,01
